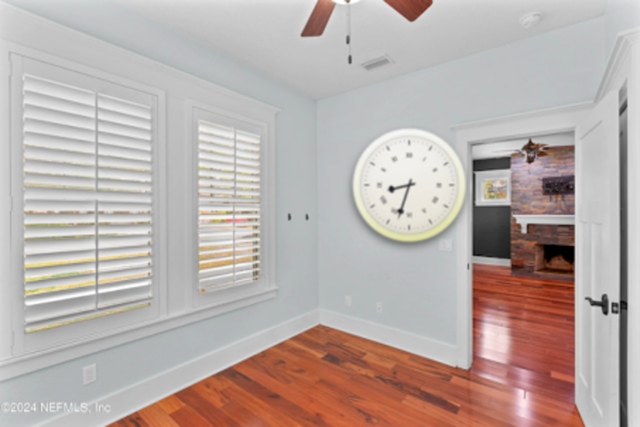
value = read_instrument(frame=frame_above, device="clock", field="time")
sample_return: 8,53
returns 8,33
